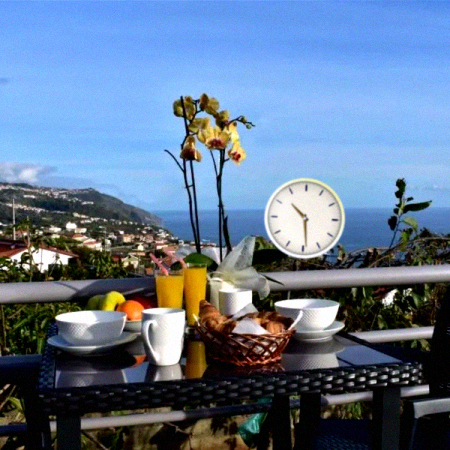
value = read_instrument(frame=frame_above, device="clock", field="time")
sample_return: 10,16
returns 10,29
